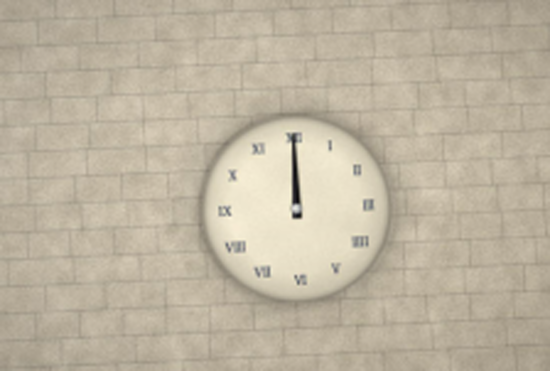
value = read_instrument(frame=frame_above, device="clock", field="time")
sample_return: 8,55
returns 12,00
